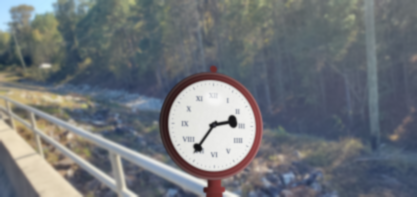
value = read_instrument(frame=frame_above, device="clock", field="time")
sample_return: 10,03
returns 2,36
